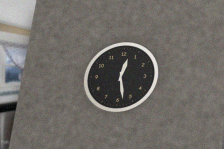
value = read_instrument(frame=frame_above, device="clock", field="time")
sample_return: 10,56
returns 12,28
